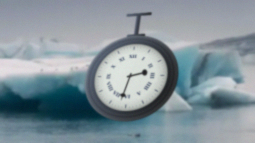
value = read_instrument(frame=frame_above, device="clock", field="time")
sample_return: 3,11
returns 2,32
